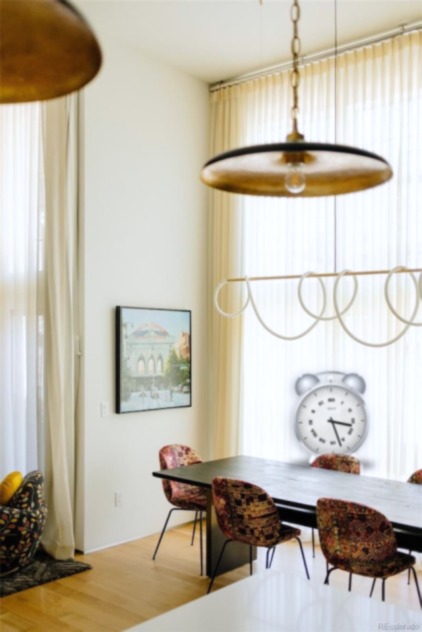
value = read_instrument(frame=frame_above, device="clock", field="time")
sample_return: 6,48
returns 3,27
